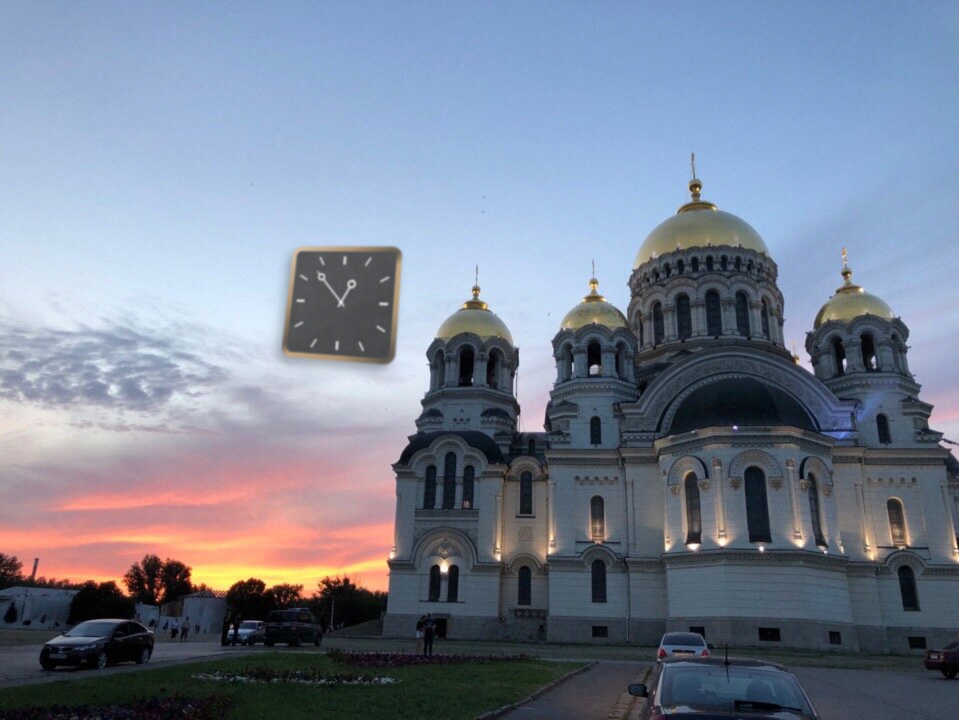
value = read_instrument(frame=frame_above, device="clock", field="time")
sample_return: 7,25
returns 12,53
